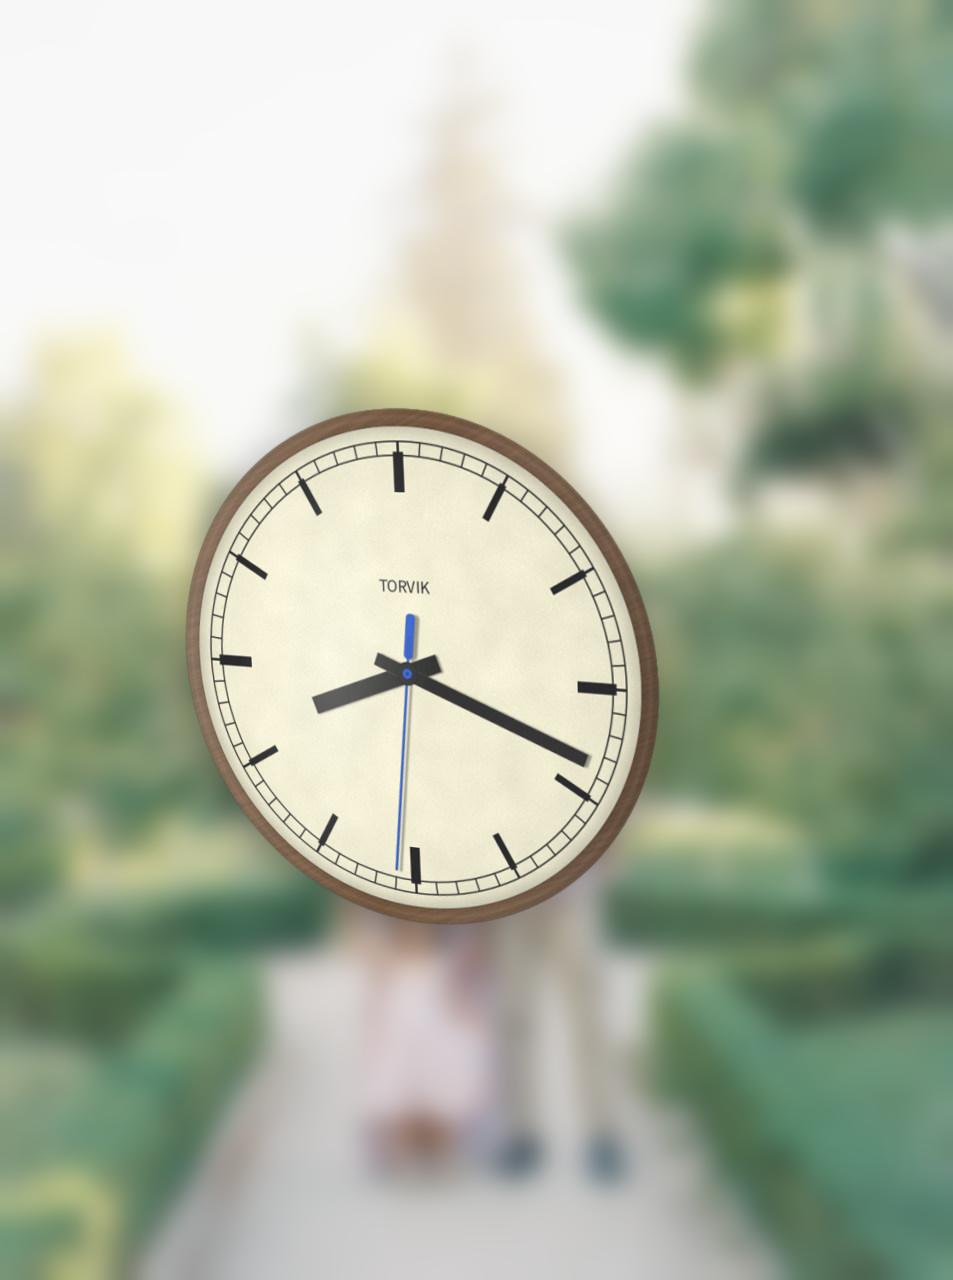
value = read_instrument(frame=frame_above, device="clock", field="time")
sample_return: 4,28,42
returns 8,18,31
